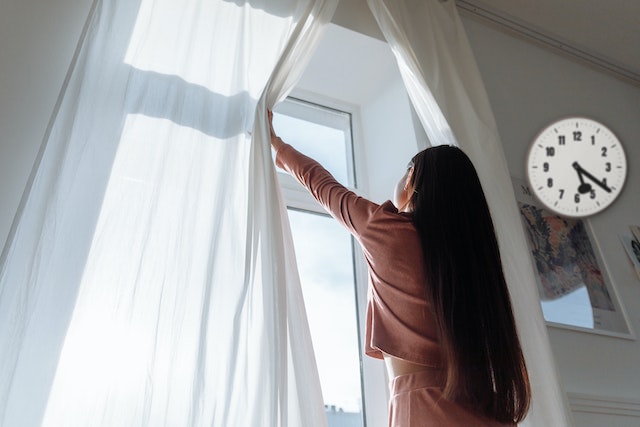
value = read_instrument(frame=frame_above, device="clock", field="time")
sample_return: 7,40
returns 5,21
